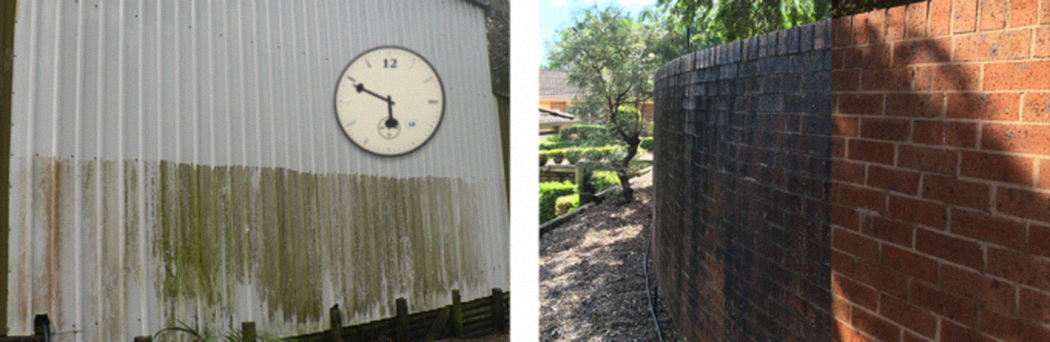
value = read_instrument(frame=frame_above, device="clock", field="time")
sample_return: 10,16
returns 5,49
